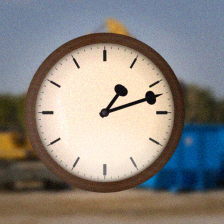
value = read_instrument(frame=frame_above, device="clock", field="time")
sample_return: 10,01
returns 1,12
